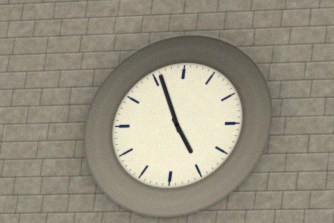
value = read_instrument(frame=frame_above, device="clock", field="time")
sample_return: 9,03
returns 4,56
